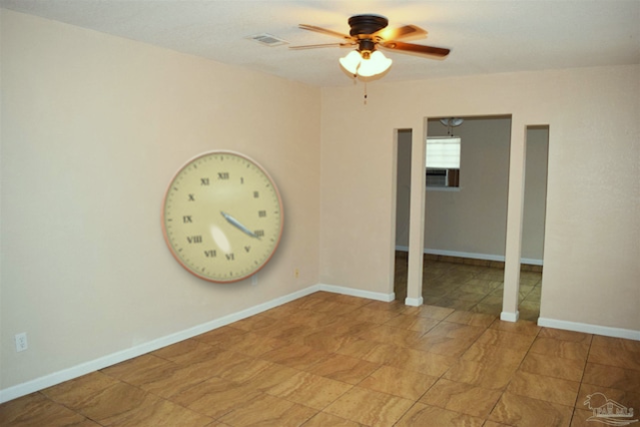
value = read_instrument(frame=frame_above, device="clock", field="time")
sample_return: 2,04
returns 4,21
